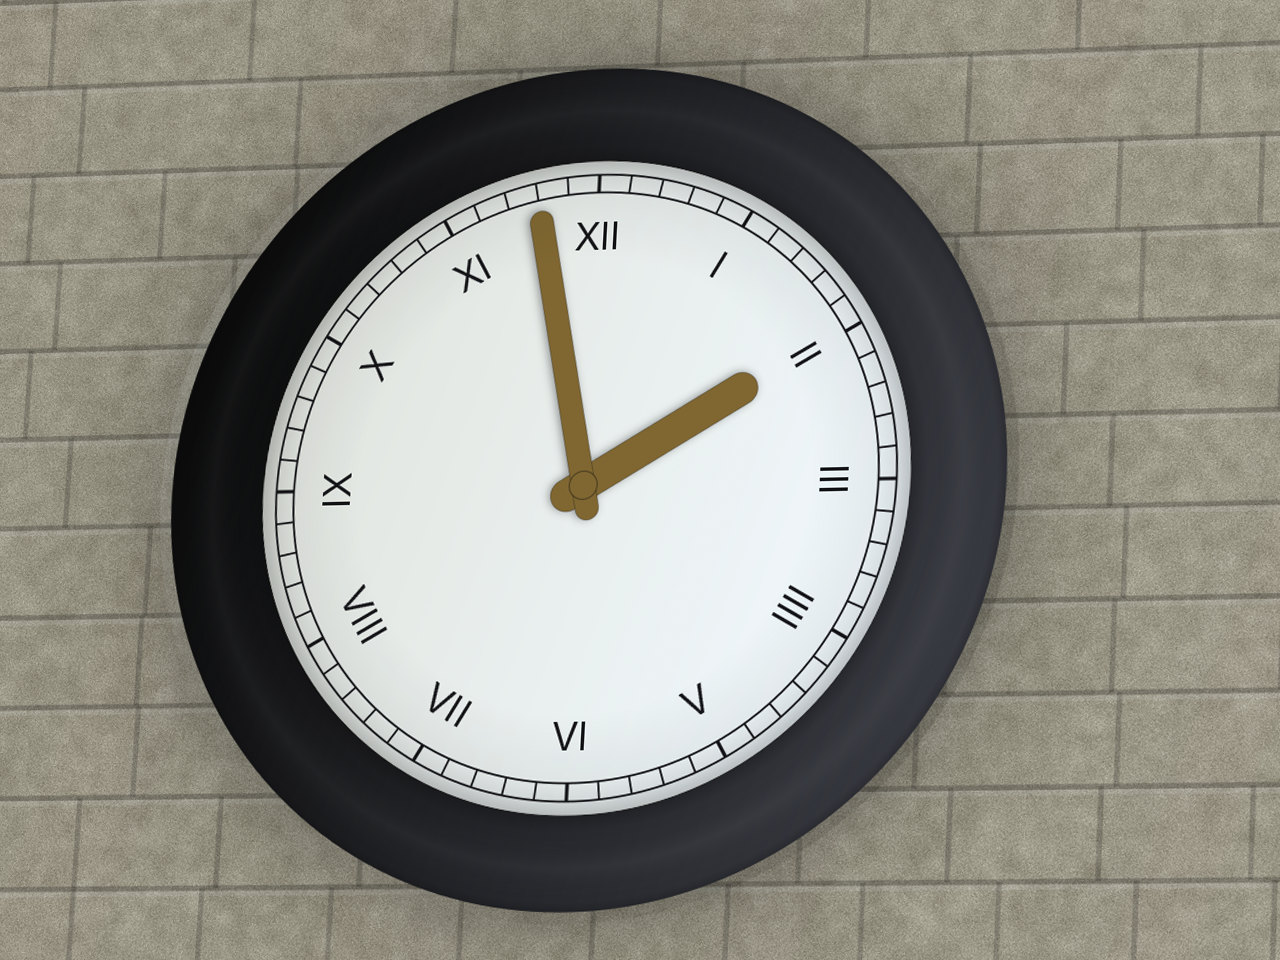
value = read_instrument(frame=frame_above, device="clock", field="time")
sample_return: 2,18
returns 1,58
